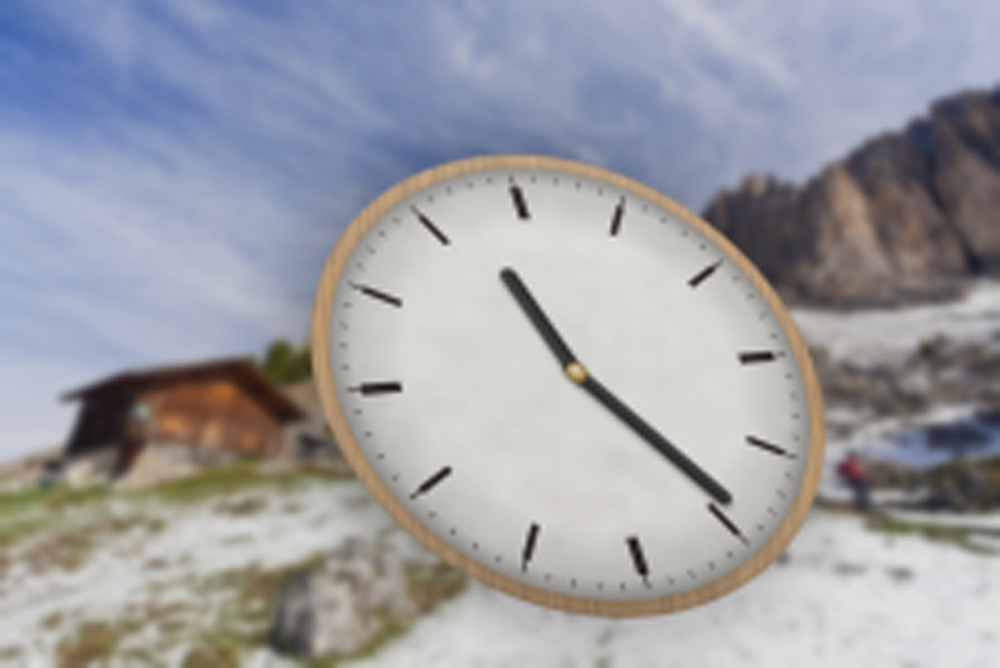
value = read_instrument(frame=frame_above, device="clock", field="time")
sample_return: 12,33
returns 11,24
